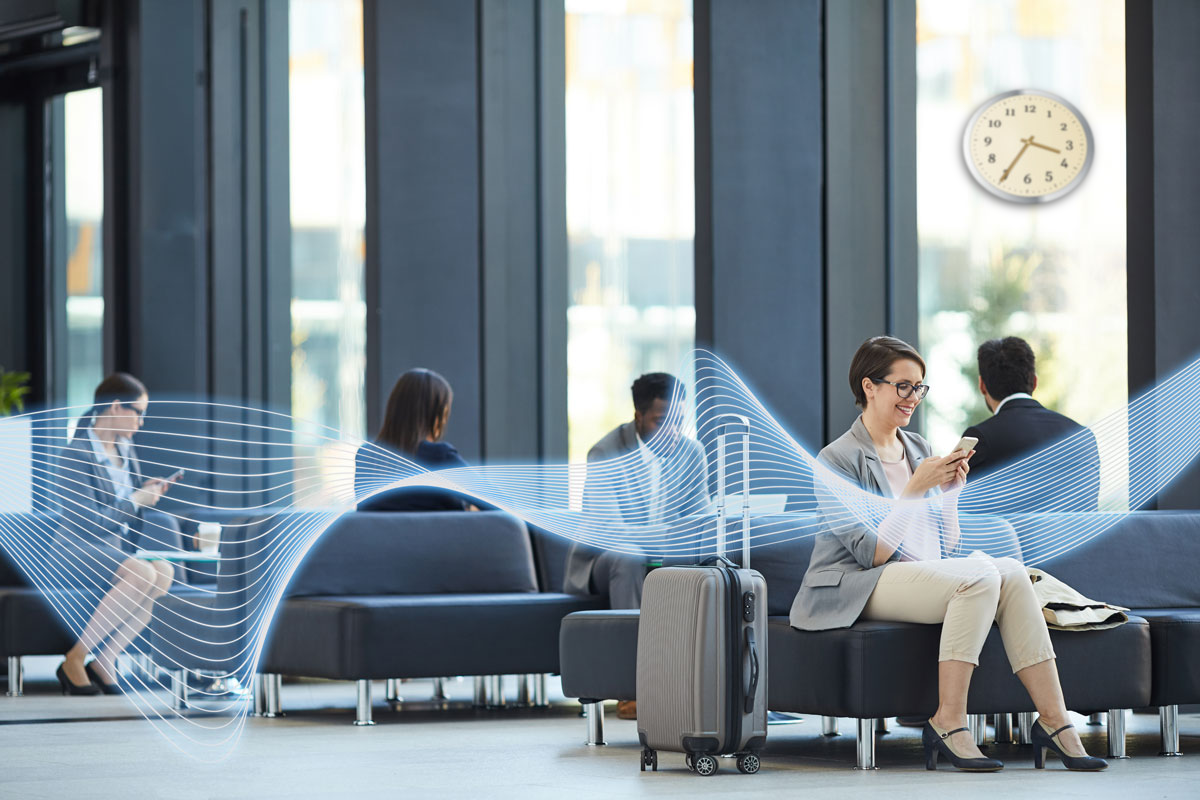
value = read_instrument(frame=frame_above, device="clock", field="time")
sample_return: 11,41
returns 3,35
